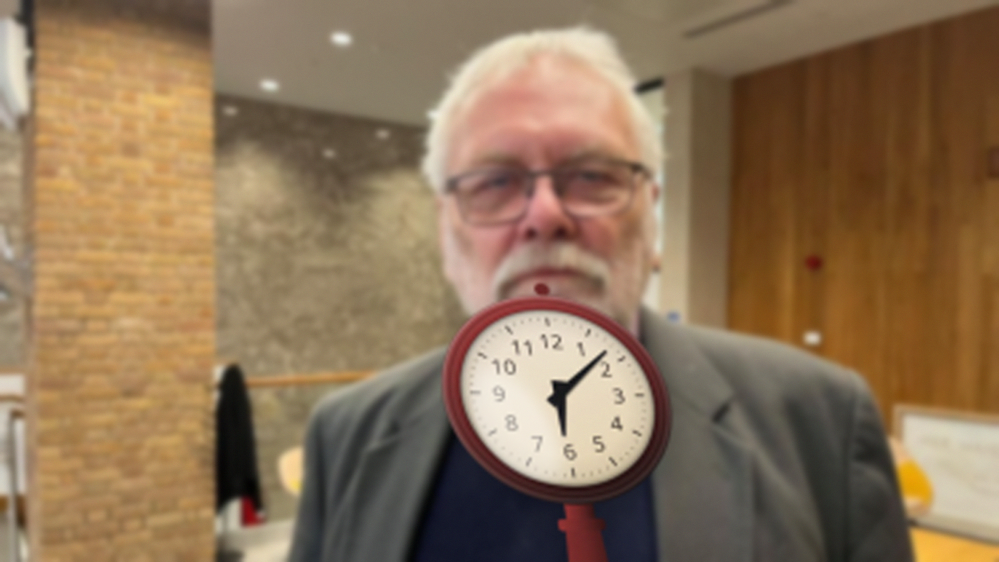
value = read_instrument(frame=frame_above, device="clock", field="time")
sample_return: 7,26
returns 6,08
